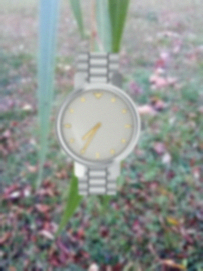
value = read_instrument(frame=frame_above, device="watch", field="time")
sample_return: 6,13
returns 7,35
